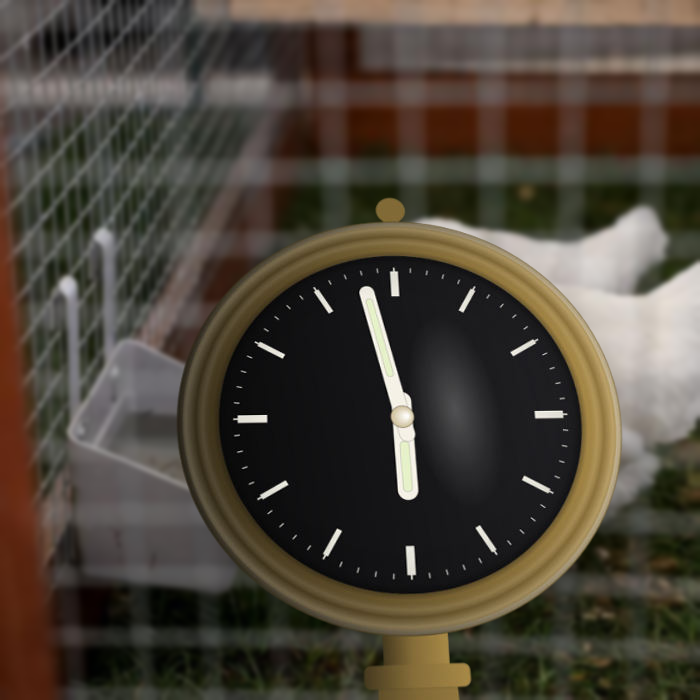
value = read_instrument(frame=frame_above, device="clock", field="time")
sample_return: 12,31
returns 5,58
